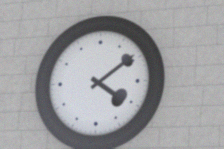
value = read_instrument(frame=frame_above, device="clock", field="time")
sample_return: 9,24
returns 4,09
